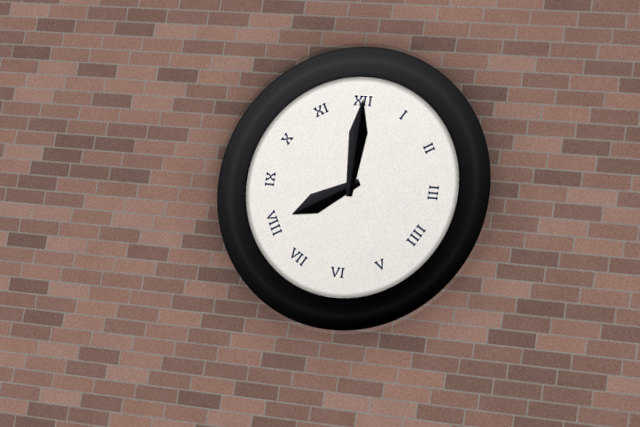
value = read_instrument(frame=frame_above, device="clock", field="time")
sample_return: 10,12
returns 8,00
